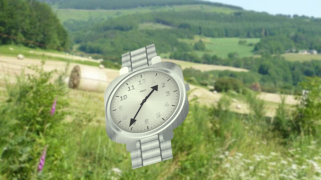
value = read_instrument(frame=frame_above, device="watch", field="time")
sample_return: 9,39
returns 1,36
